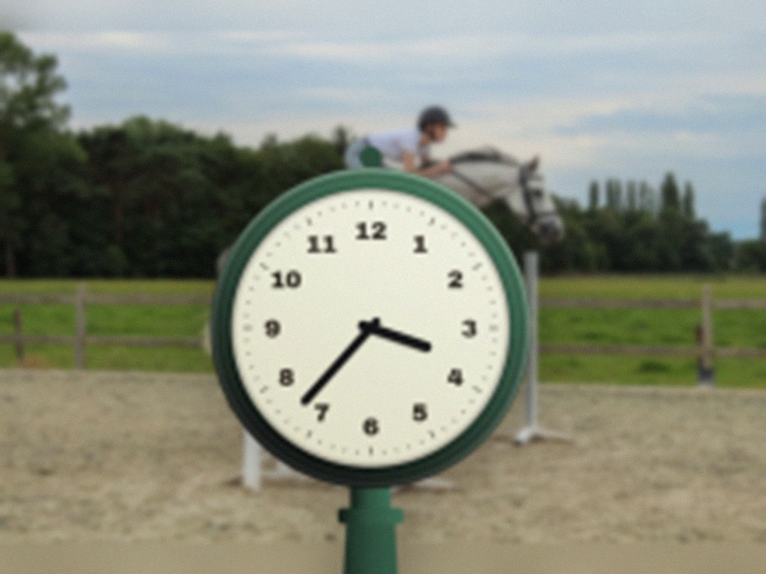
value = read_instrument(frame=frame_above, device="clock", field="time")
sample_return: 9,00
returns 3,37
